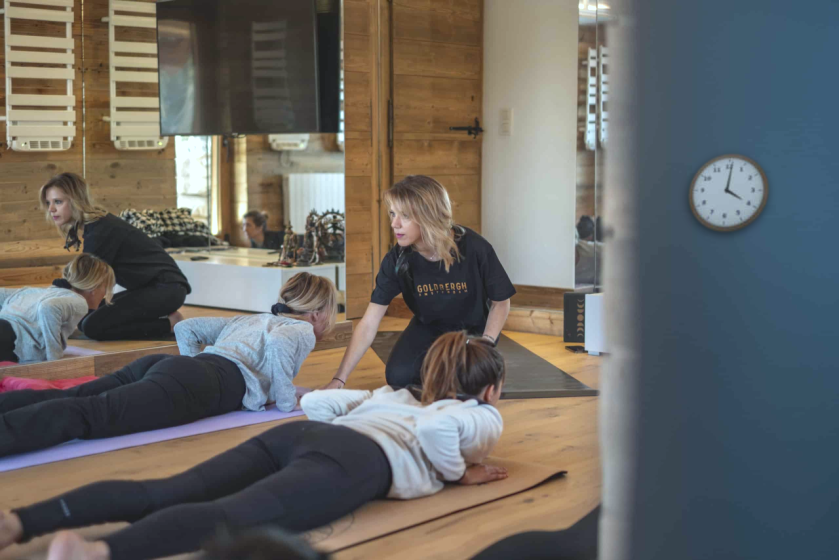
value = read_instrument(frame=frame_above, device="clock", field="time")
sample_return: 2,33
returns 4,01
